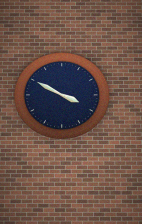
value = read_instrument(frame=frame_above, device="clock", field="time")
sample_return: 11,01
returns 3,50
